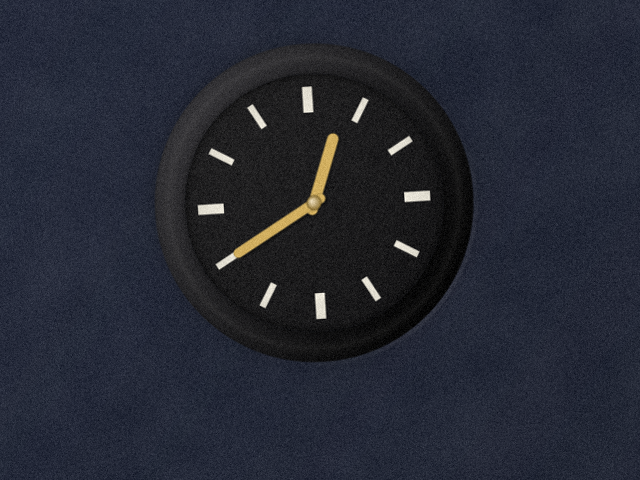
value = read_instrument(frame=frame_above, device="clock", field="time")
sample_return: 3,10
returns 12,40
